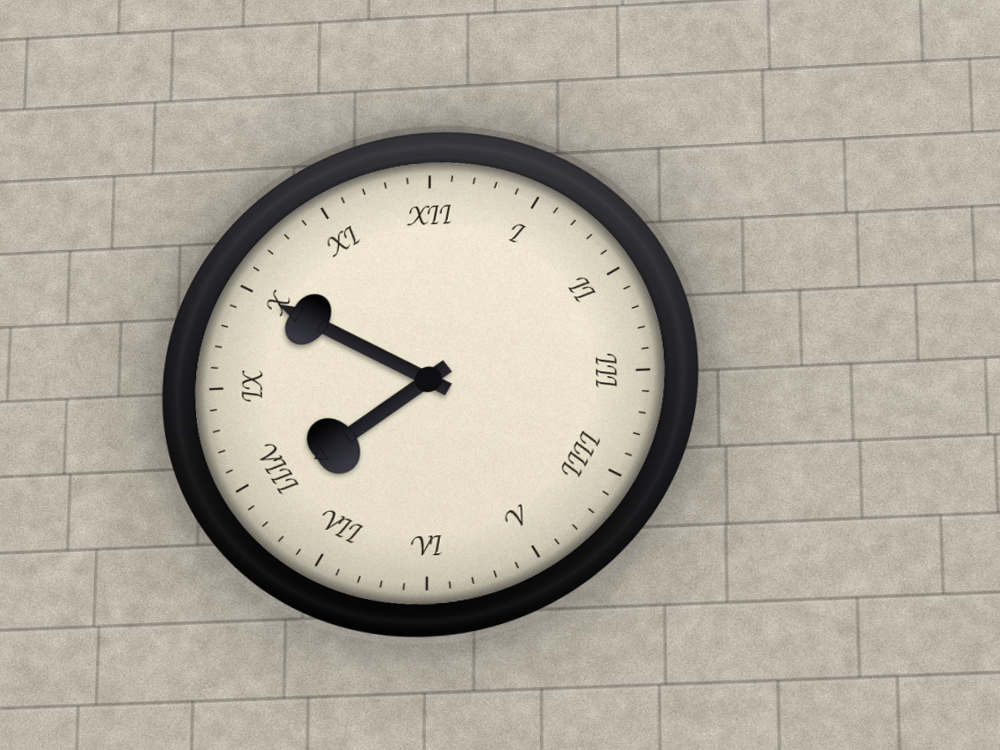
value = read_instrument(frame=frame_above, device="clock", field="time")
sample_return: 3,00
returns 7,50
